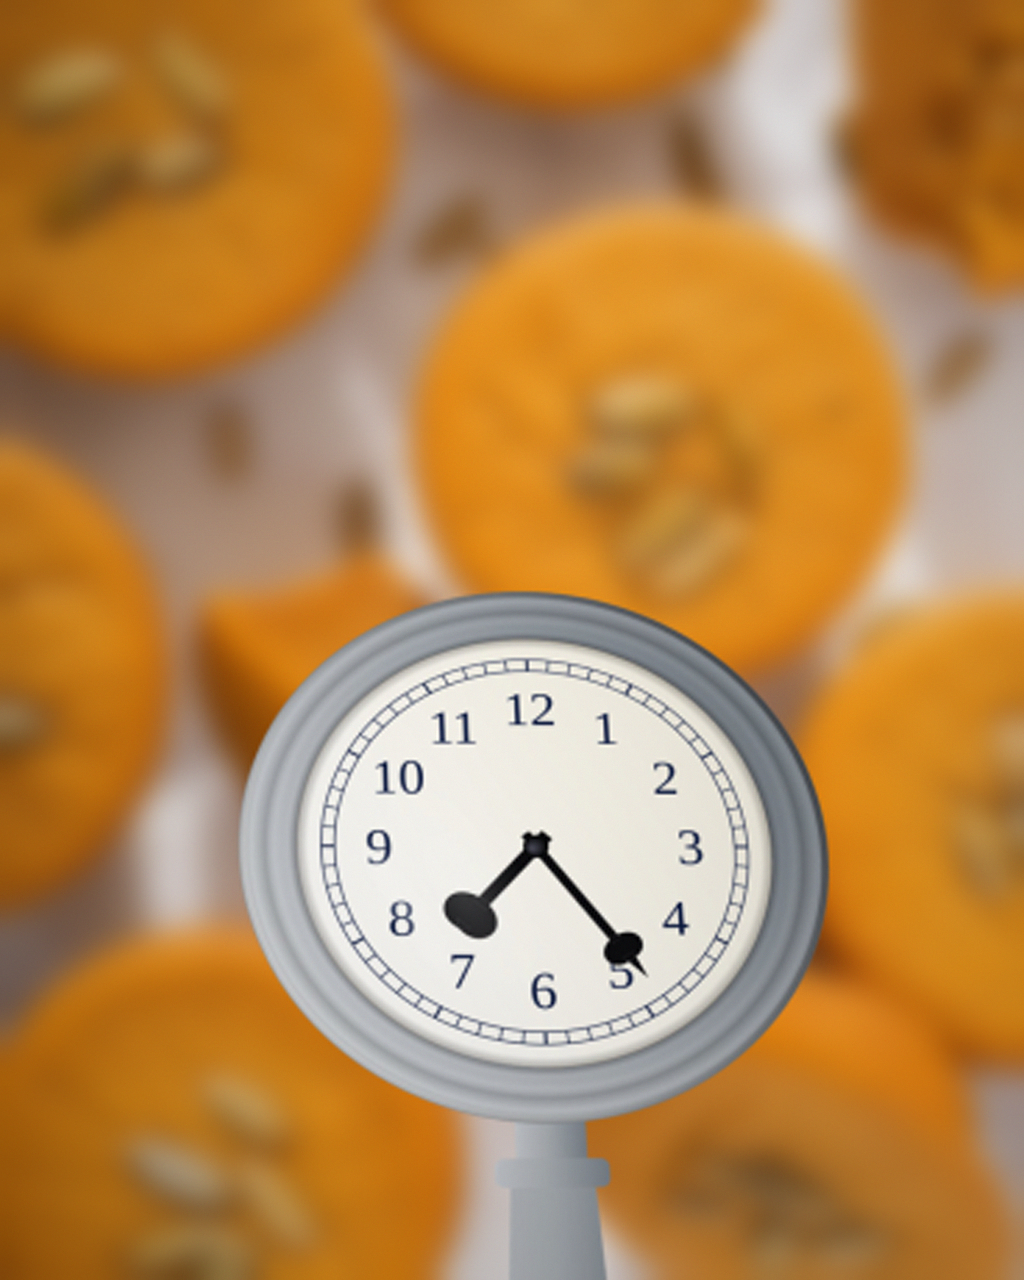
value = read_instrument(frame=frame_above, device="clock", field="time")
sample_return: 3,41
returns 7,24
